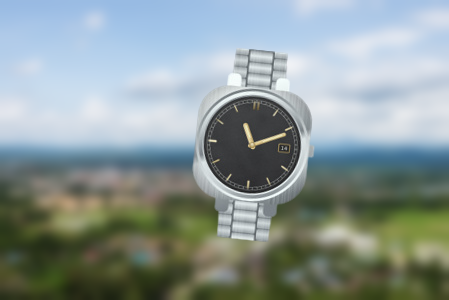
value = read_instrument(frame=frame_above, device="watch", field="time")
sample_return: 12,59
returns 11,11
